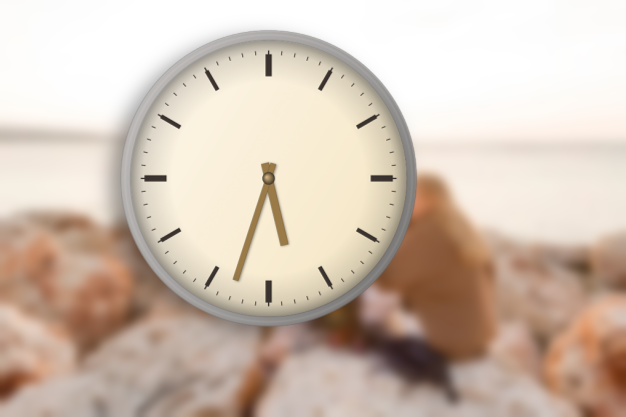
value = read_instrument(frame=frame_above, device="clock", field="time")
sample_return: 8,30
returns 5,33
